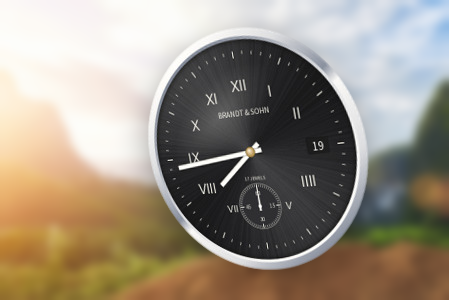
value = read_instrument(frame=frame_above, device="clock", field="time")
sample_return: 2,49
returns 7,44
